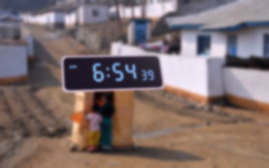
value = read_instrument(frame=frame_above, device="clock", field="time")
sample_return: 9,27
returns 6,54
